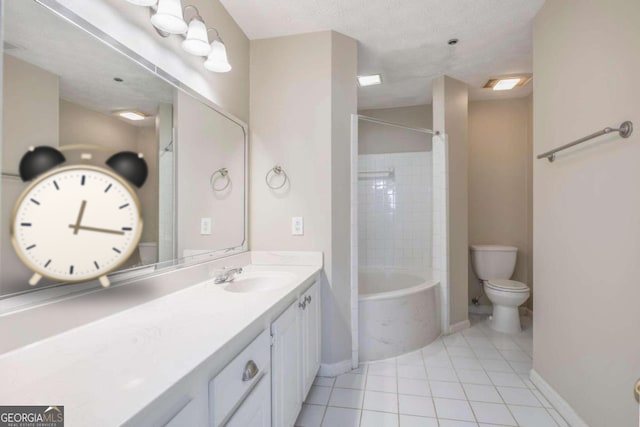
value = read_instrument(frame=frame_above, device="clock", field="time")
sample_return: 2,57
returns 12,16
